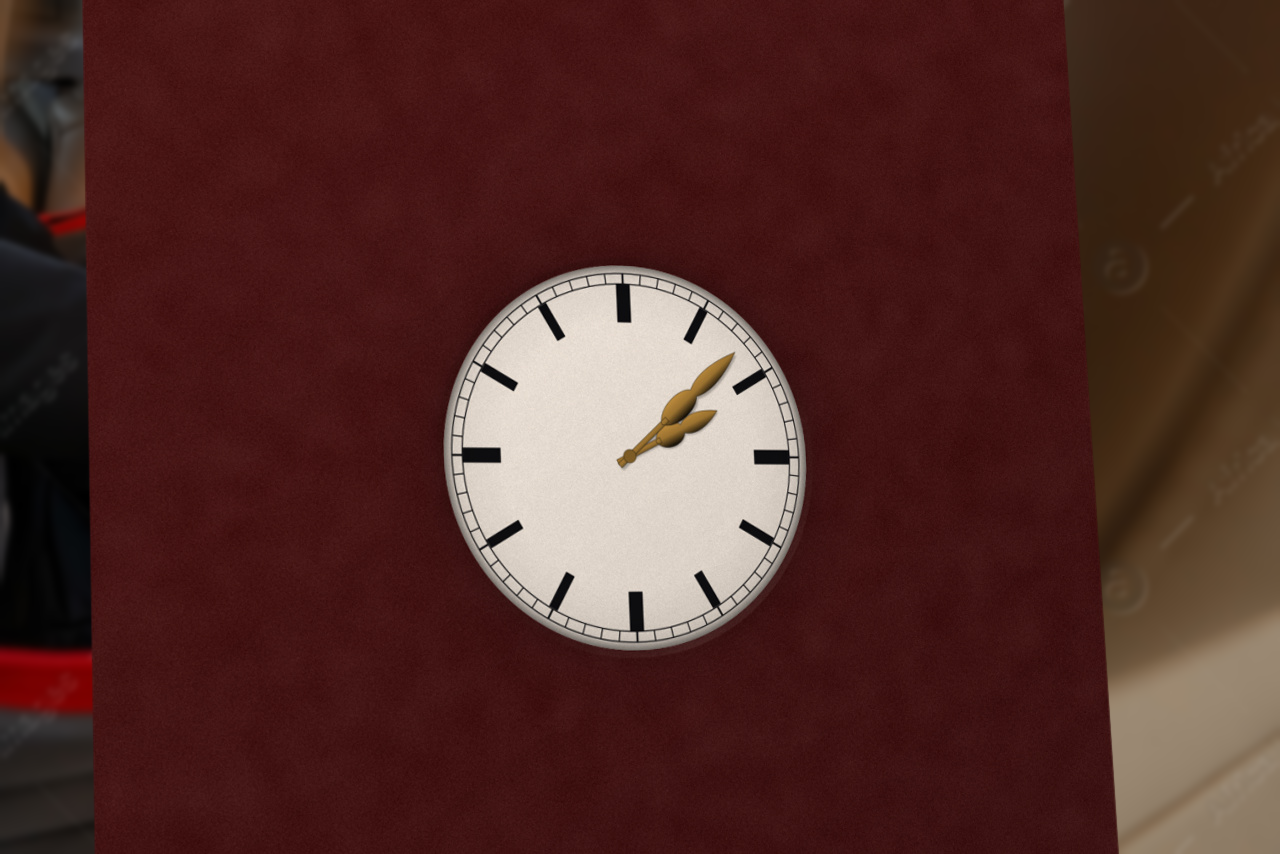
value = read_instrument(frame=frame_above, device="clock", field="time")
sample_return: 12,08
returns 2,08
